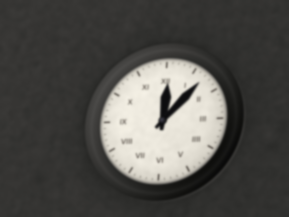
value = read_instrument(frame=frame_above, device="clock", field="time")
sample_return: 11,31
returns 12,07
